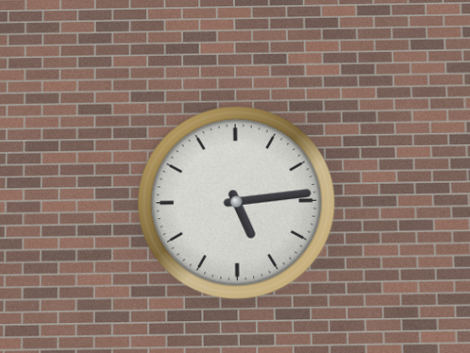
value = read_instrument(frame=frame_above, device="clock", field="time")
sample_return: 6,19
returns 5,14
